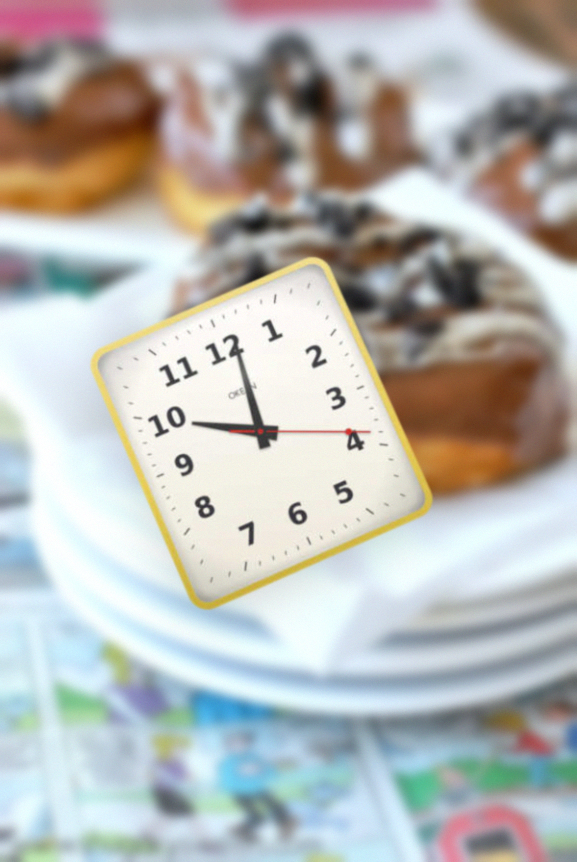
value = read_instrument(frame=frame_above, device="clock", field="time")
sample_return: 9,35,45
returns 10,01,19
